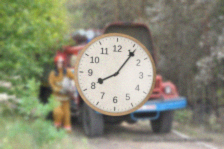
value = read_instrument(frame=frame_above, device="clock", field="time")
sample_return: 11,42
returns 8,06
